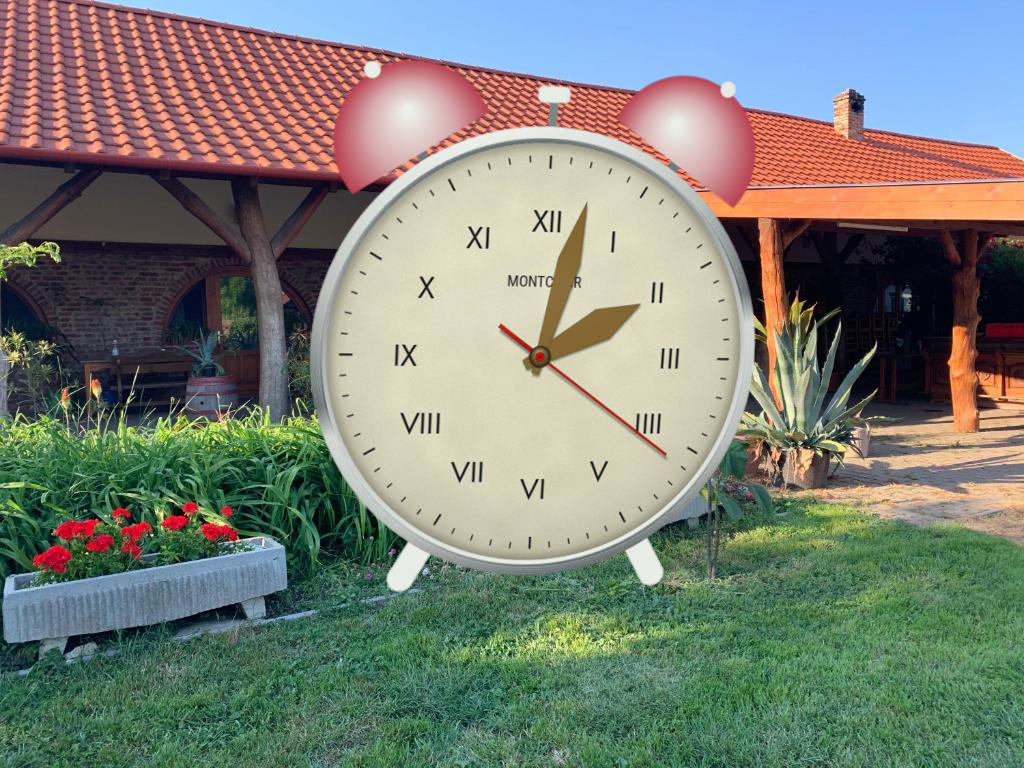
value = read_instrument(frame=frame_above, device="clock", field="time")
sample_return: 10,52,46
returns 2,02,21
